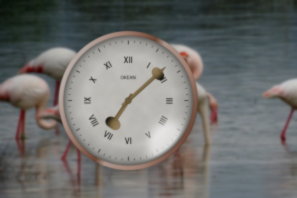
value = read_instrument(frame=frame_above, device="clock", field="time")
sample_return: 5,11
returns 7,08
